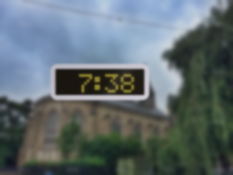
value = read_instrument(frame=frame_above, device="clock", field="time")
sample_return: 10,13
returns 7,38
